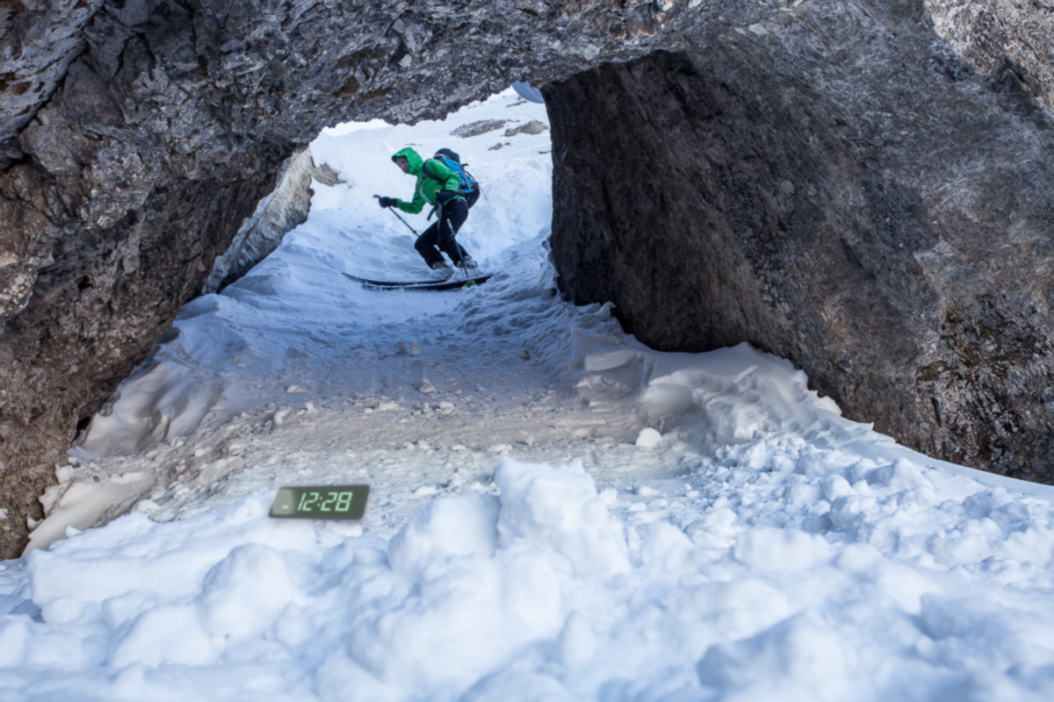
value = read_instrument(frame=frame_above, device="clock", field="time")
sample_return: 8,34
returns 12,28
